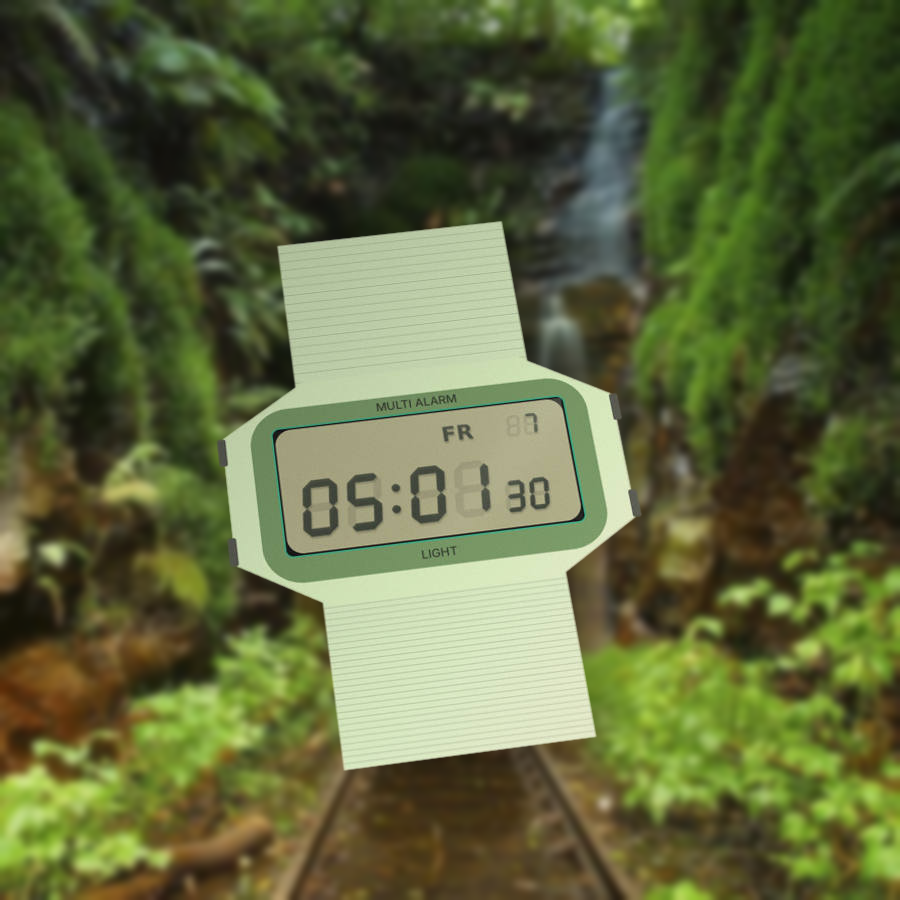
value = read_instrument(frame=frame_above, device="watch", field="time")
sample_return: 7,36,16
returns 5,01,30
